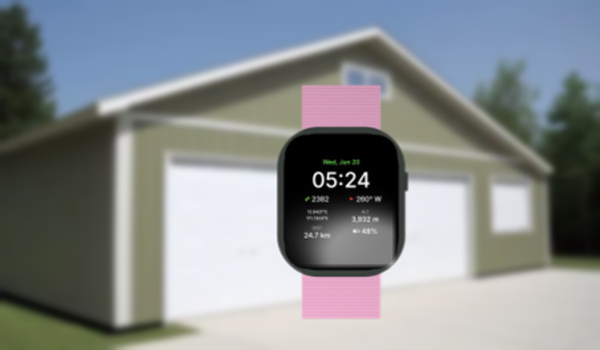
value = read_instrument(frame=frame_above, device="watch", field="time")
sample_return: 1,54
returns 5,24
